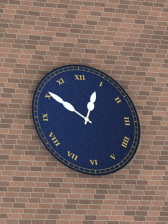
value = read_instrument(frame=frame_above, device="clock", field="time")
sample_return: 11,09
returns 12,51
